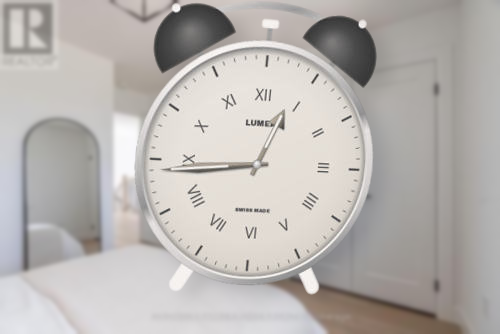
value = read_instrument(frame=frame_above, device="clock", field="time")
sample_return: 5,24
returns 12,44
